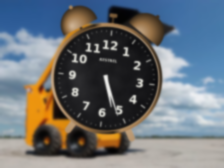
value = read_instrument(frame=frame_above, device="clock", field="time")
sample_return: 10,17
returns 5,26
